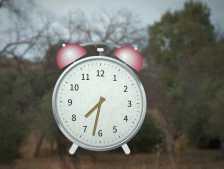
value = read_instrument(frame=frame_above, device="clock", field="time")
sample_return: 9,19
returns 7,32
